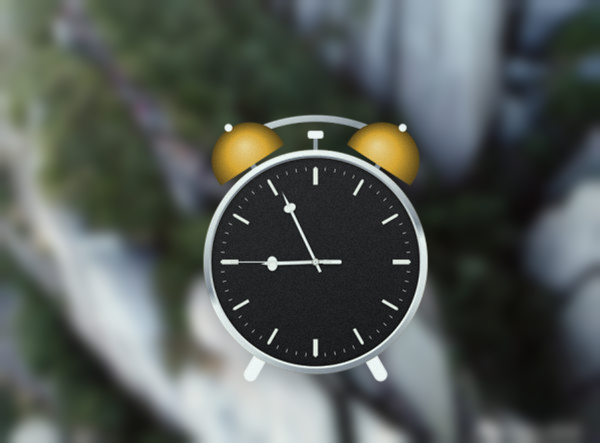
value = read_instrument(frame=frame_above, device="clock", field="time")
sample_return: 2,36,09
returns 8,55,45
